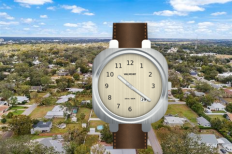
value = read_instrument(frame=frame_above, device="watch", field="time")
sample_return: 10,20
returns 10,21
